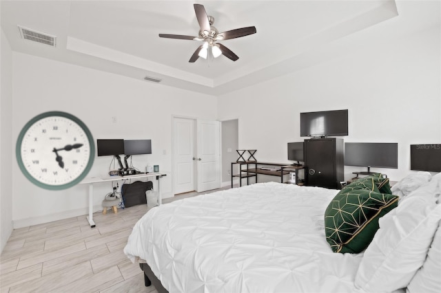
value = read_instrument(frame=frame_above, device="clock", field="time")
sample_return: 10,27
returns 5,13
